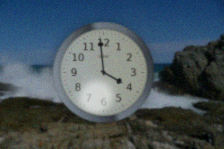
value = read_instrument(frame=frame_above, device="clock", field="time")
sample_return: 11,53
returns 3,59
